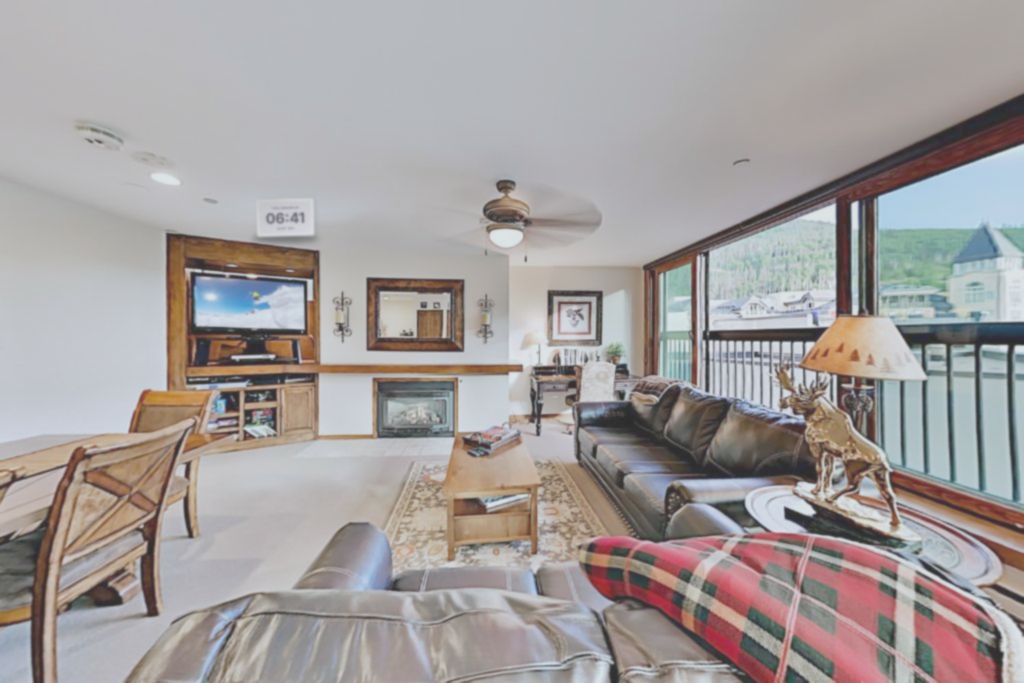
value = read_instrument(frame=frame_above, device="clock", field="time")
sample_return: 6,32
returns 6,41
